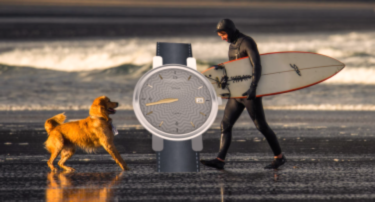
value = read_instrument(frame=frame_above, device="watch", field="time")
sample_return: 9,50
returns 8,43
